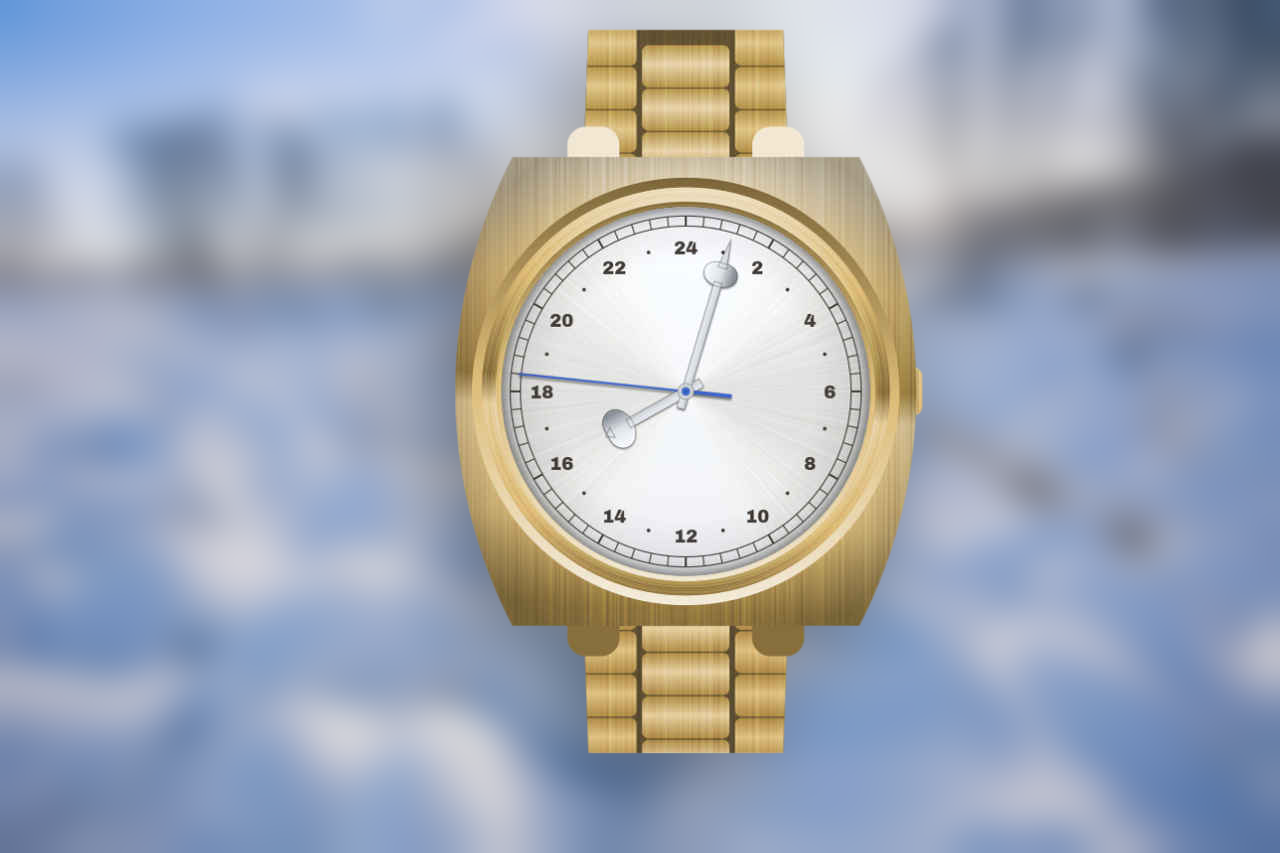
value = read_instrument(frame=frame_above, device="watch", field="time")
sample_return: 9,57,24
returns 16,02,46
